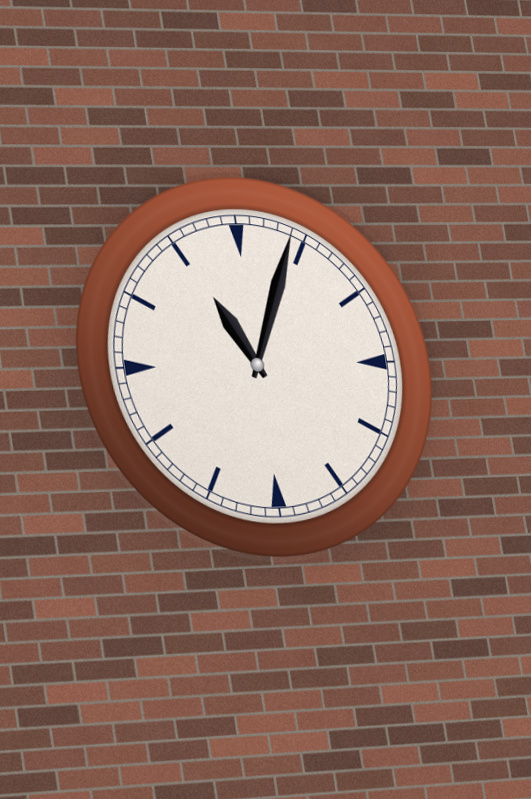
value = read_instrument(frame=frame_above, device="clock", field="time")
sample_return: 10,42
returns 11,04
